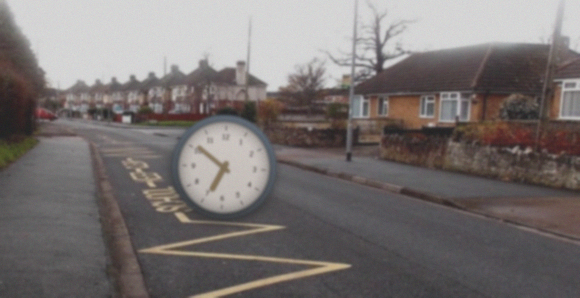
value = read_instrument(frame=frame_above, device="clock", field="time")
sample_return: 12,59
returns 6,51
